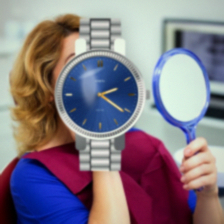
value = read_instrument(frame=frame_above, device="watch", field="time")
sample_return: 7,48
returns 2,21
